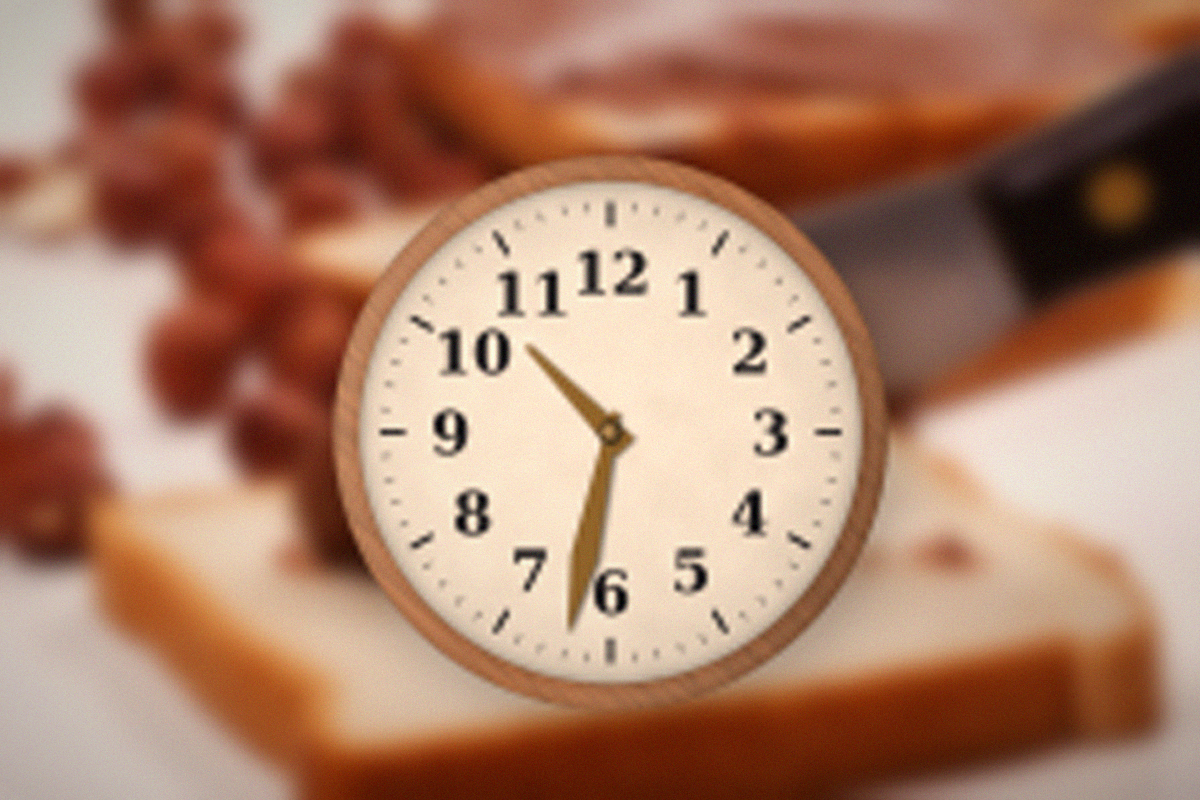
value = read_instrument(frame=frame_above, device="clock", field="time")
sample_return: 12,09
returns 10,32
